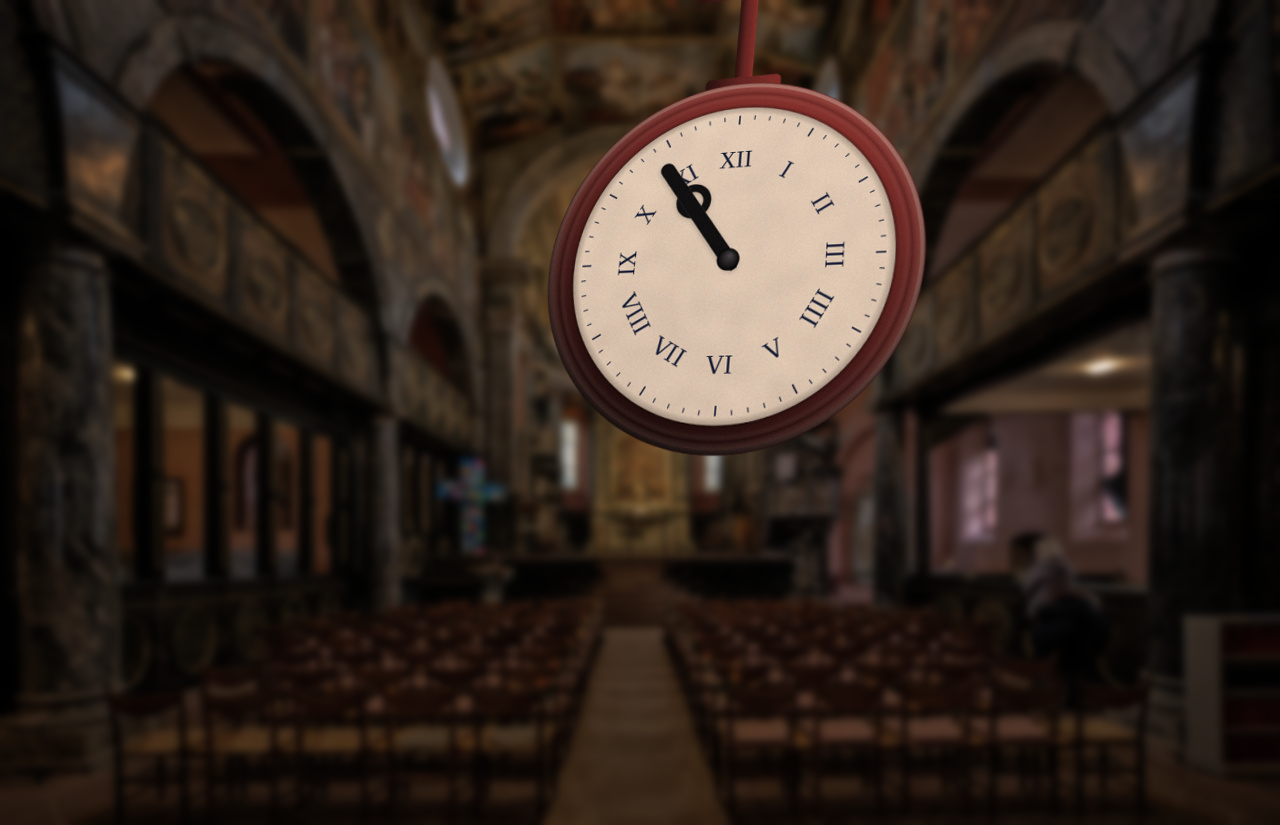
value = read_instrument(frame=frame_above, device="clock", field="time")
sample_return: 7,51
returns 10,54
